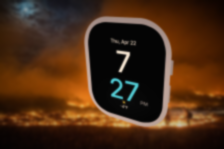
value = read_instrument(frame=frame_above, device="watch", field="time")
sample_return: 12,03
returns 7,27
